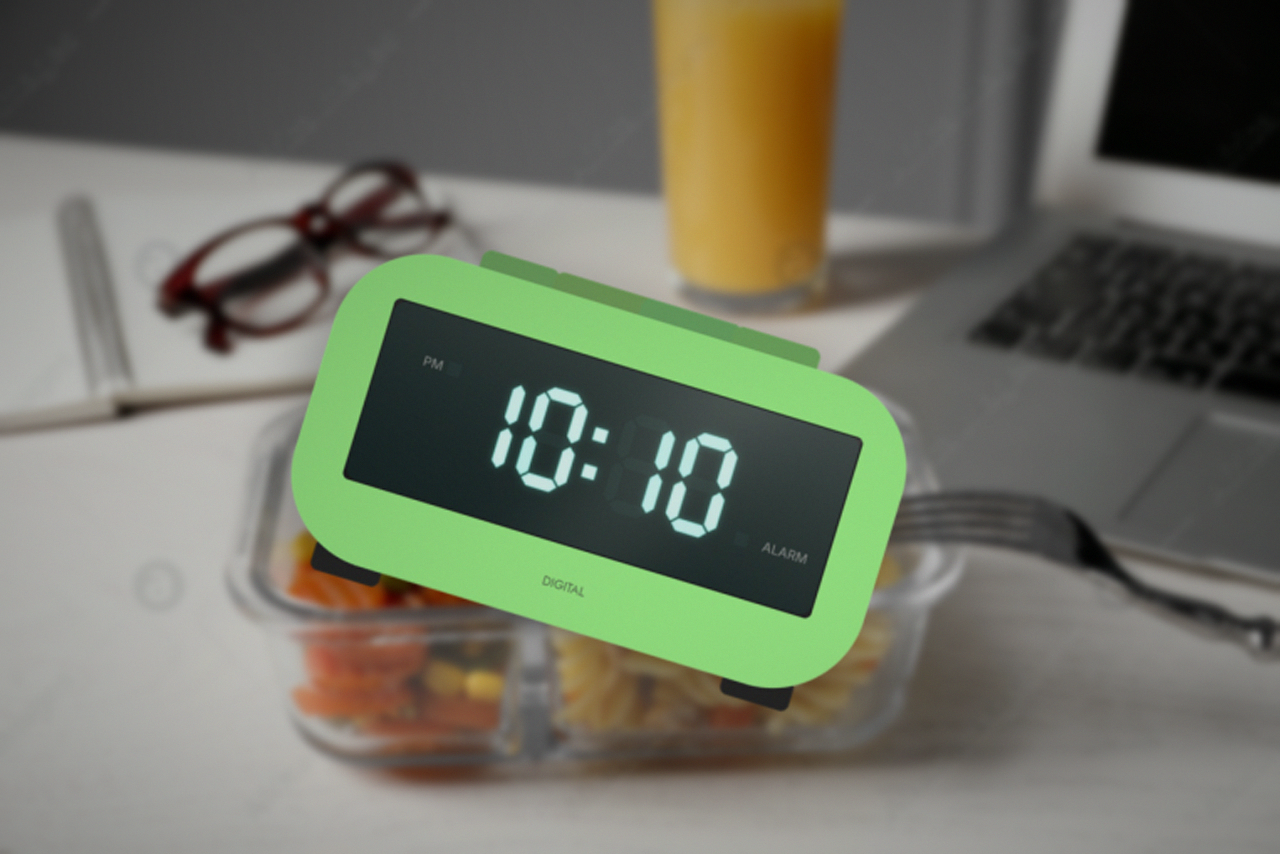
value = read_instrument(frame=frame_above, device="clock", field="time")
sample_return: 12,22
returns 10,10
